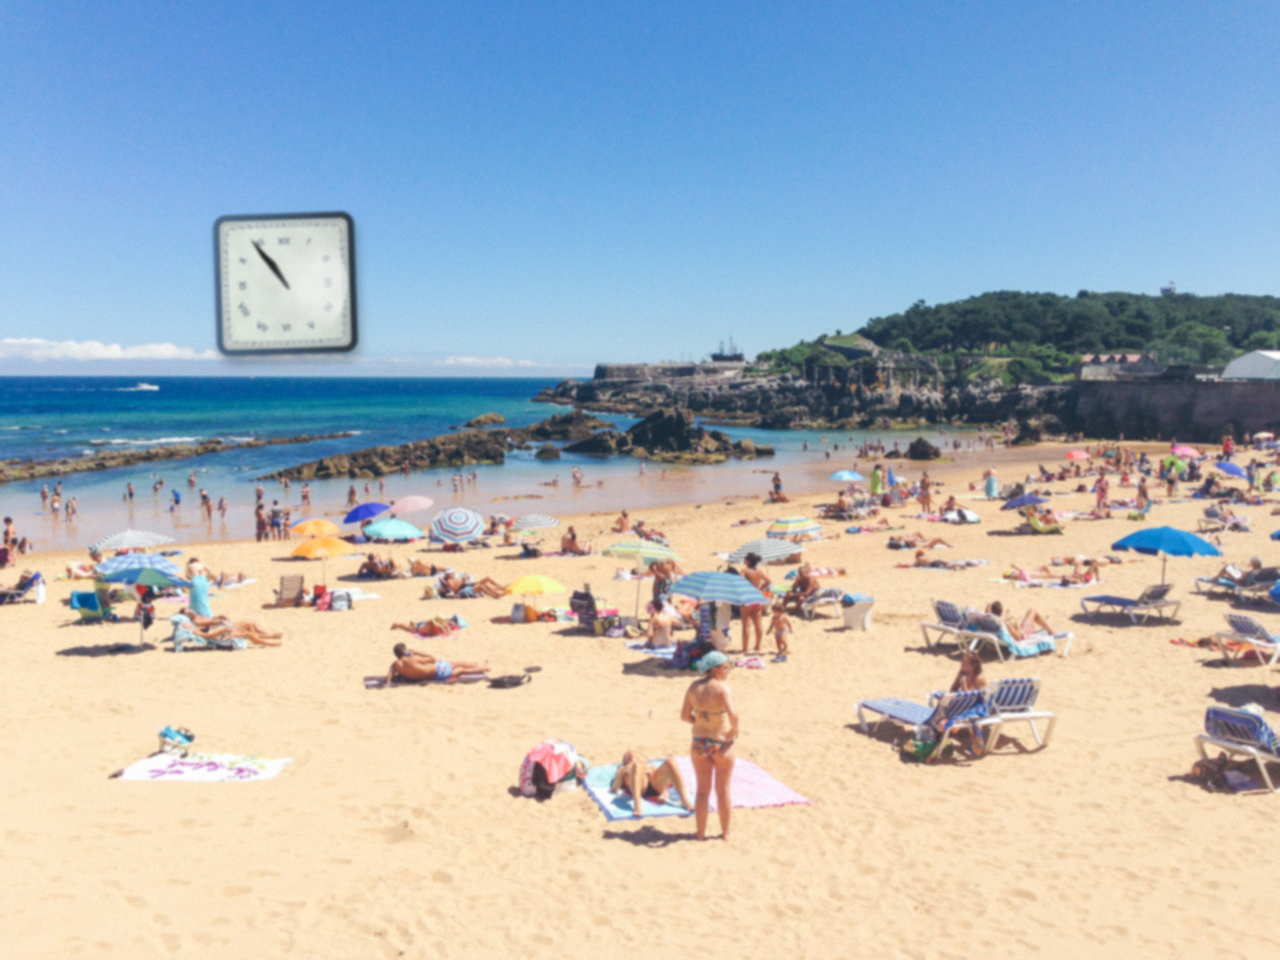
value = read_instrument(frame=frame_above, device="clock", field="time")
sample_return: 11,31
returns 10,54
